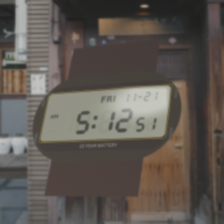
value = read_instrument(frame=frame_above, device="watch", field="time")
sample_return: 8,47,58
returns 5,12,51
